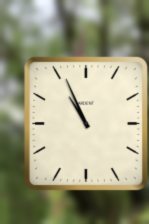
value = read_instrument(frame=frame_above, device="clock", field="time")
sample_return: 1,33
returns 10,56
